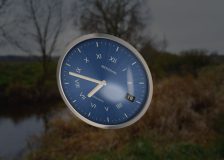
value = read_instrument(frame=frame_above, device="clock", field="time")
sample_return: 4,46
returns 6,43
